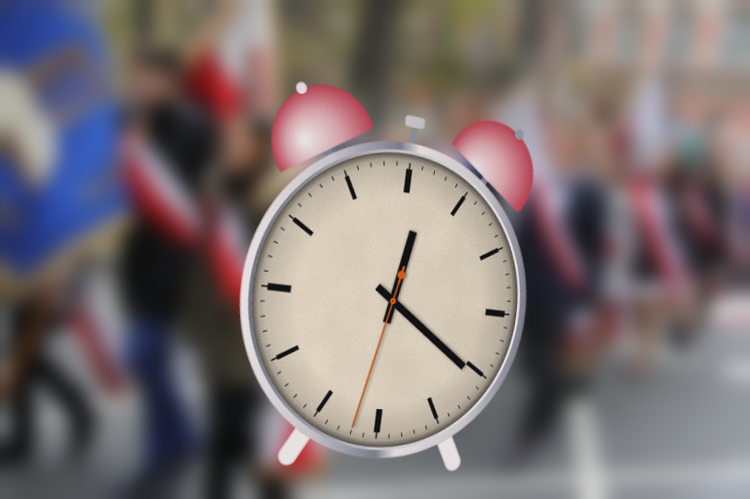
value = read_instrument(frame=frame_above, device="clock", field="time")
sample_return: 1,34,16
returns 12,20,32
